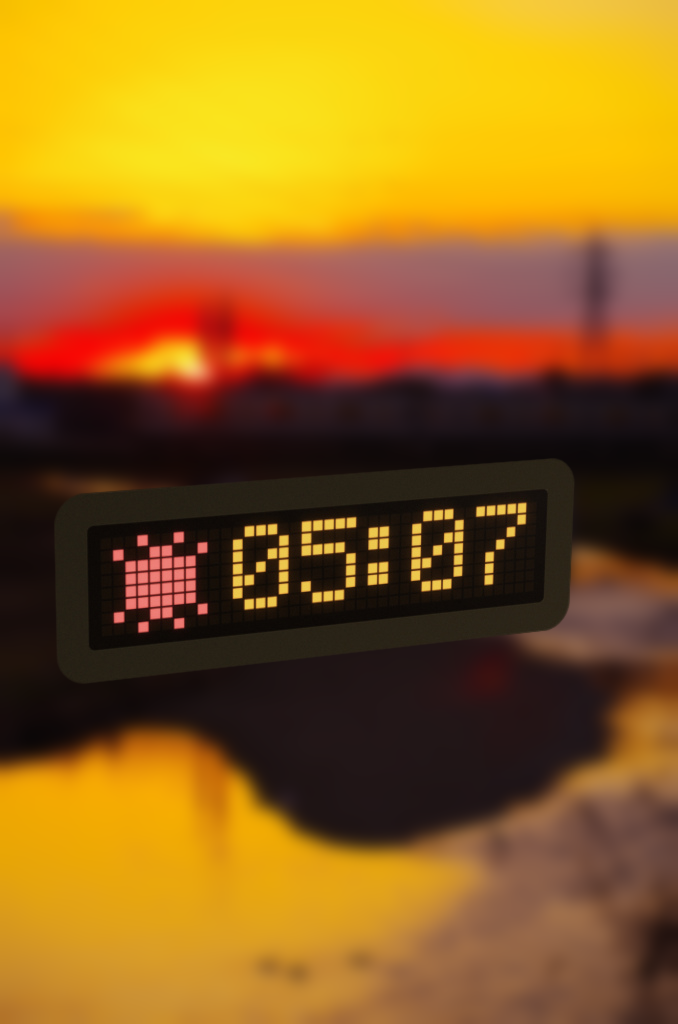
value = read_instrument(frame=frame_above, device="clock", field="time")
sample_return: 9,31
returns 5,07
